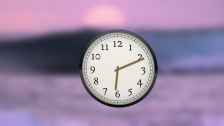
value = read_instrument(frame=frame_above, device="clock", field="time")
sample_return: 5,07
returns 6,11
